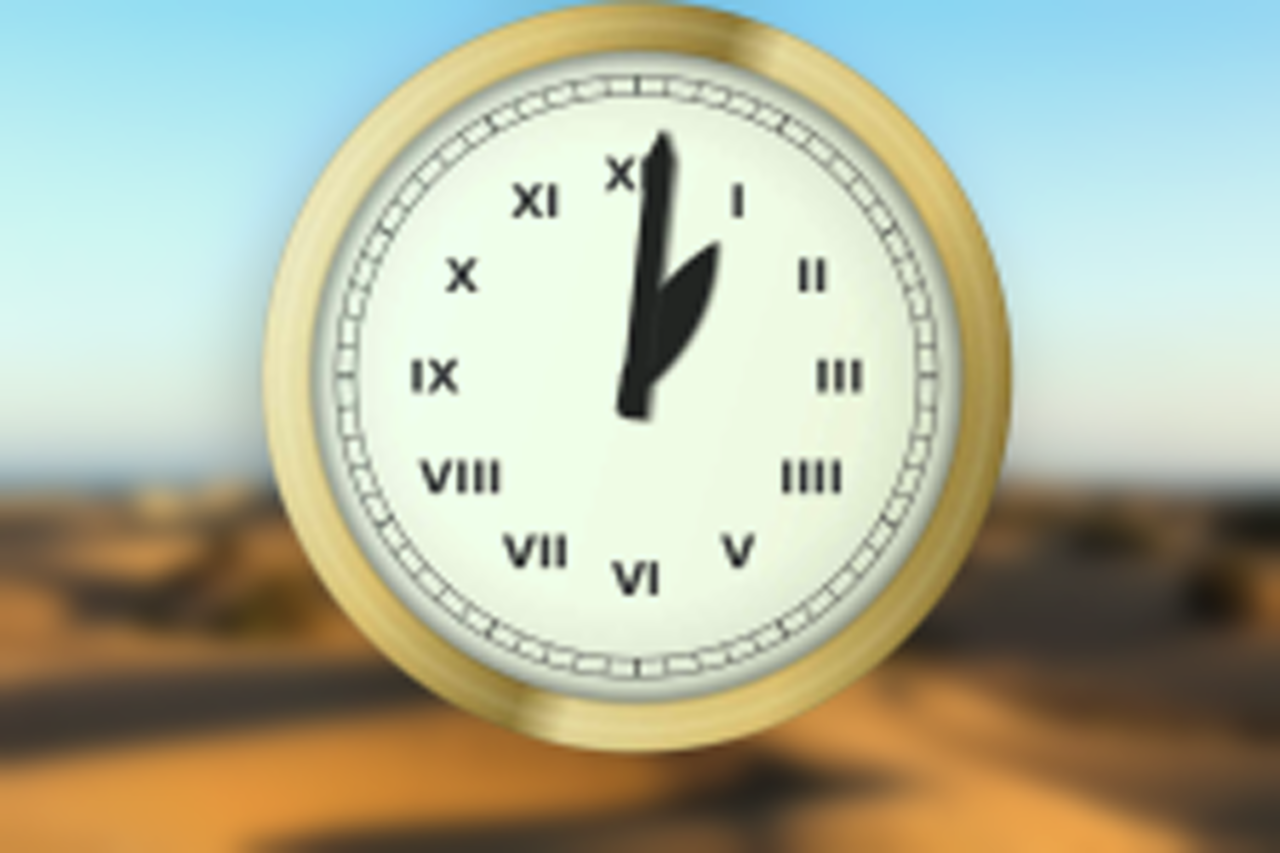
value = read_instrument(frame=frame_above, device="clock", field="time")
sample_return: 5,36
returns 1,01
